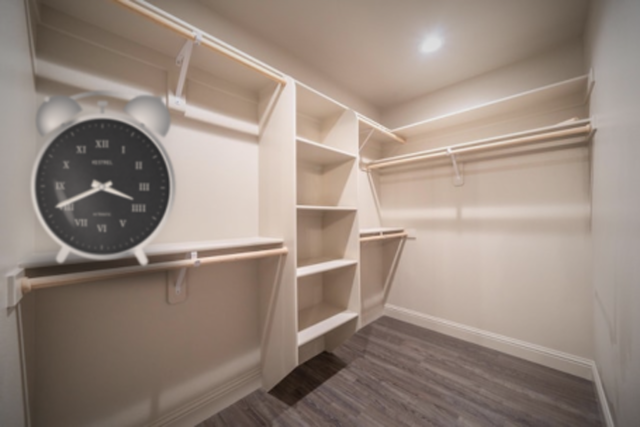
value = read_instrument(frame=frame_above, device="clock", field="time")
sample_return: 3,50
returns 3,41
